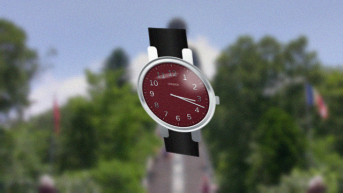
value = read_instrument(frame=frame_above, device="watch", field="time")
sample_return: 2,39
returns 3,18
